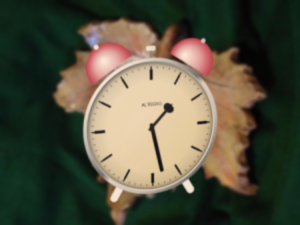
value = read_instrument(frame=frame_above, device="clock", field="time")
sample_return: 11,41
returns 1,28
